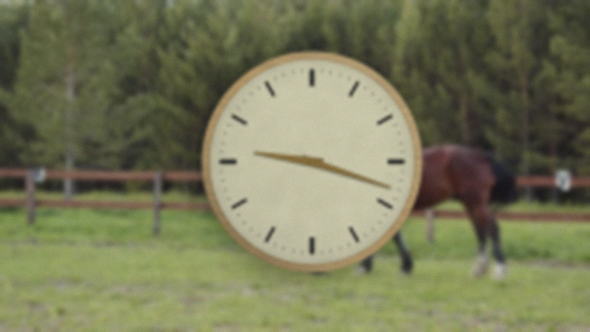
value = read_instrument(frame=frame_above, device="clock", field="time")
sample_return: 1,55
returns 9,18
